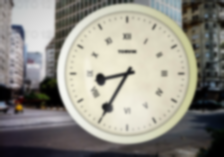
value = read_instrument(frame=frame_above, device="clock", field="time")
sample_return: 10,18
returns 8,35
